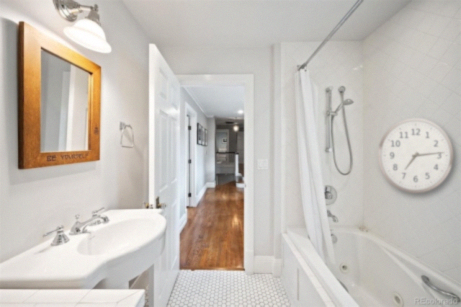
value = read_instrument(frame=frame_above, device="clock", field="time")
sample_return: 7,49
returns 7,14
